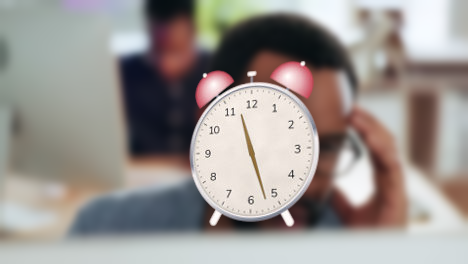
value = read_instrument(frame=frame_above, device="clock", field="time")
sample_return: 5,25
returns 11,27
